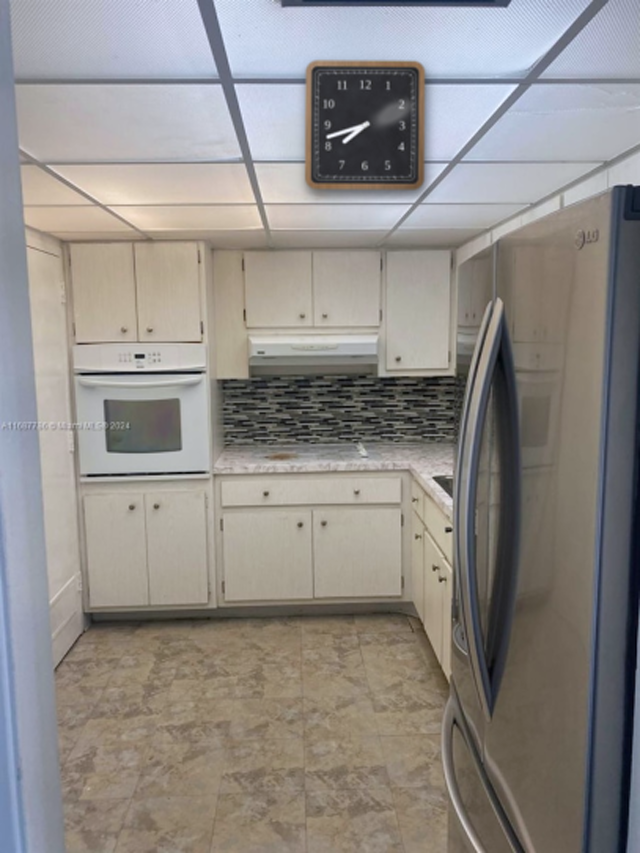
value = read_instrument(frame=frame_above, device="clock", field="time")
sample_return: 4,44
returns 7,42
